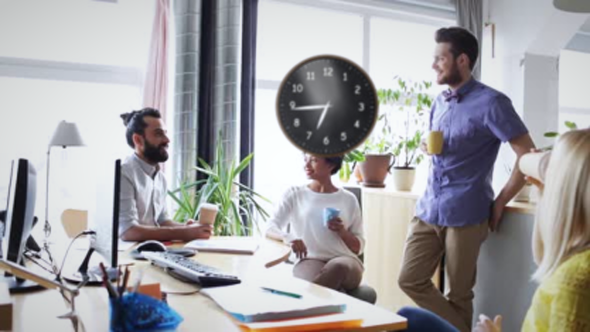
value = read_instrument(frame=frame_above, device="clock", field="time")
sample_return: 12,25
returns 6,44
